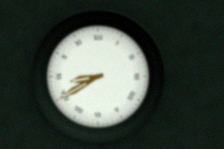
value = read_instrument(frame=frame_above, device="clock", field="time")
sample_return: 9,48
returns 8,40
